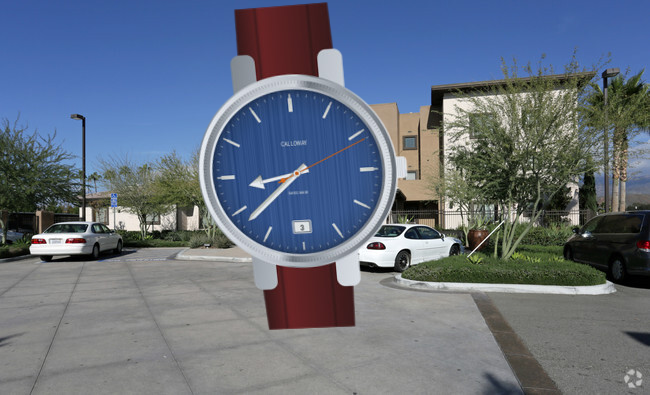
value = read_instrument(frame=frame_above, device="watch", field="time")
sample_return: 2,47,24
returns 8,38,11
